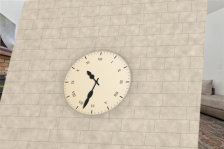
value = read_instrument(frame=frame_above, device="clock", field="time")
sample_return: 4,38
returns 10,33
